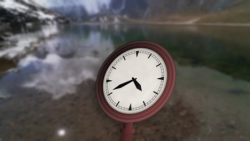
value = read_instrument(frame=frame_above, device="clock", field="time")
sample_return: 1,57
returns 4,41
